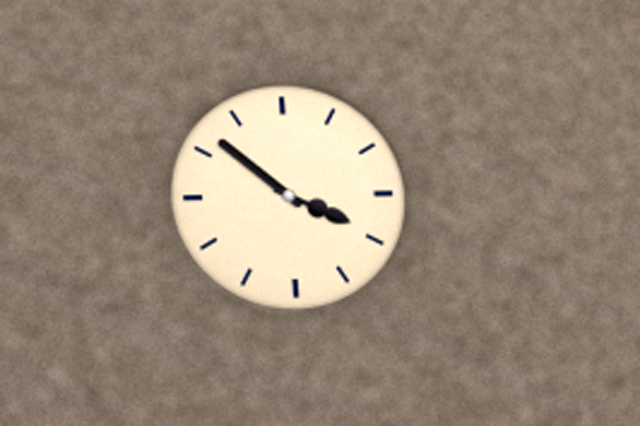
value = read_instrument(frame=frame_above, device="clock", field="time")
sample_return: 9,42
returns 3,52
